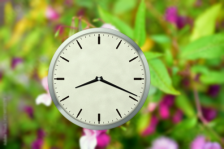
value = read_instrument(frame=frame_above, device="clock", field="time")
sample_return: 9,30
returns 8,19
